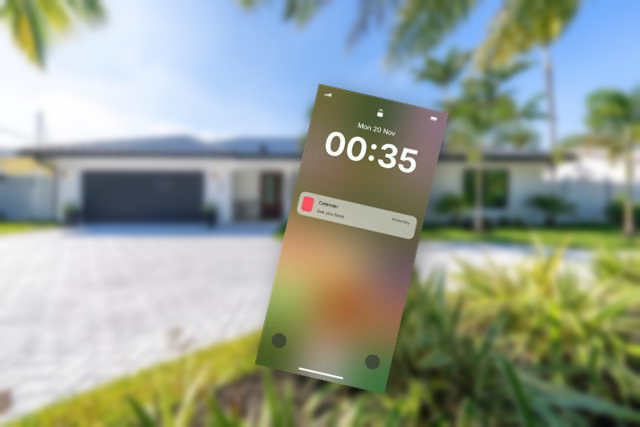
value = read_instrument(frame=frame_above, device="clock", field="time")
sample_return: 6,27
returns 0,35
